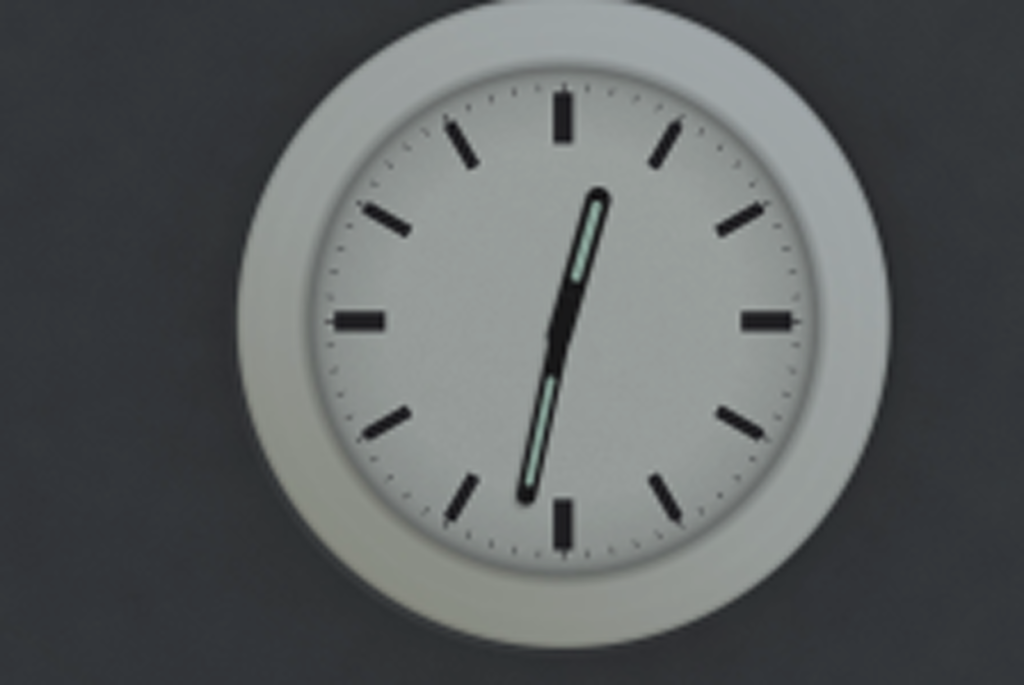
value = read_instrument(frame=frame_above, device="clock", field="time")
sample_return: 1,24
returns 12,32
